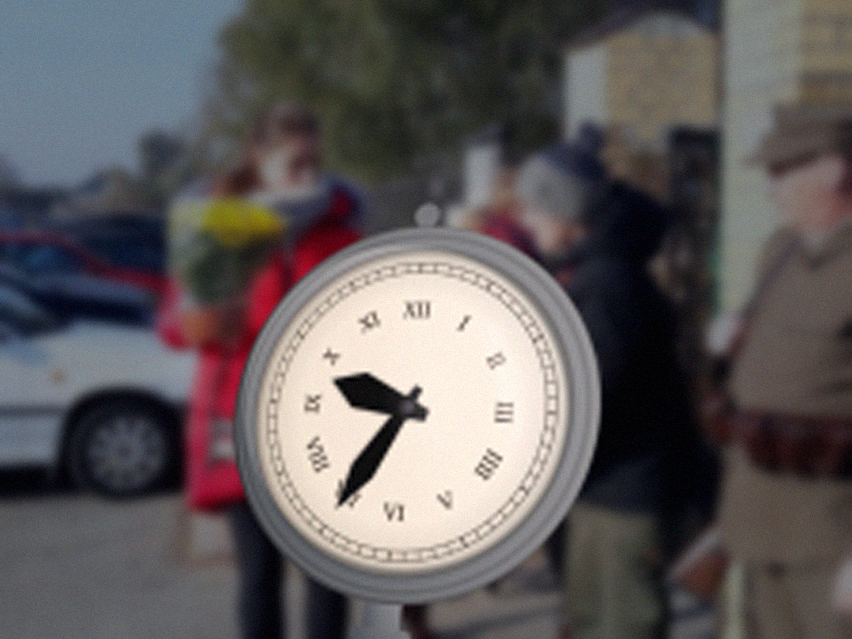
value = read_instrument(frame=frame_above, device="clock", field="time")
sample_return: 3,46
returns 9,35
